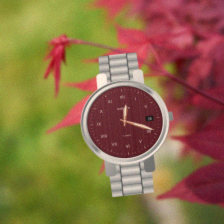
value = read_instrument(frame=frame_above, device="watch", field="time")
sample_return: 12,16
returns 12,19
